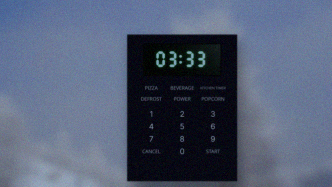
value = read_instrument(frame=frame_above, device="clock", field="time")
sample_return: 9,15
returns 3,33
